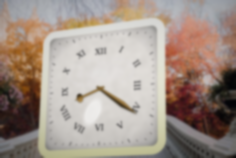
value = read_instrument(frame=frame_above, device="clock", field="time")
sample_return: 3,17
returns 8,21
